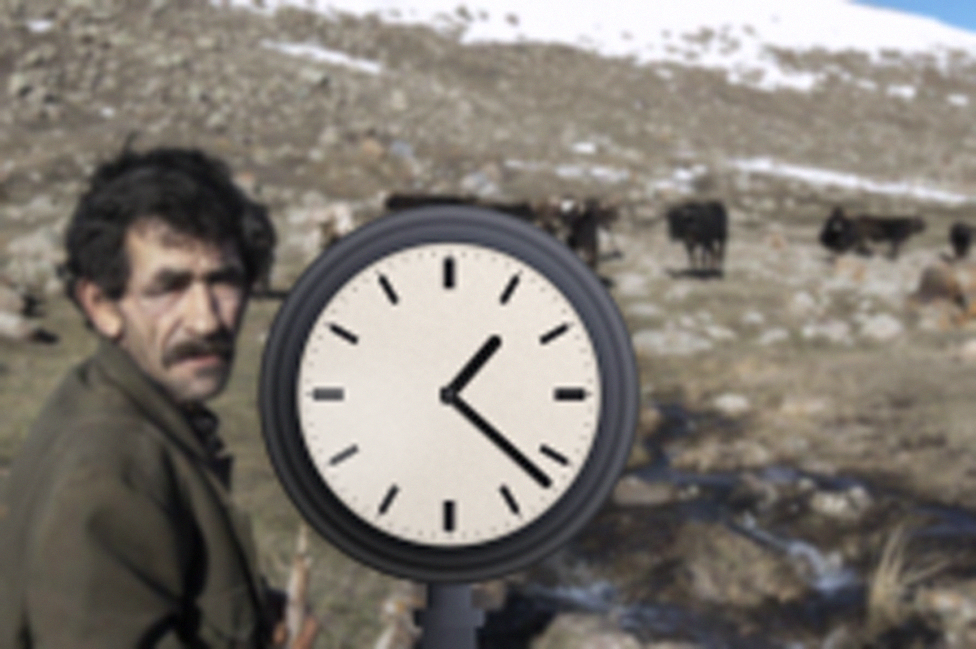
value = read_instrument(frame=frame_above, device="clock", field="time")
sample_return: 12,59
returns 1,22
